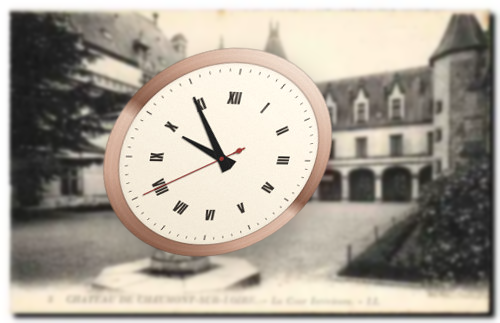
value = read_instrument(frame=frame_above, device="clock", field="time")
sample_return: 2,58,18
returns 9,54,40
